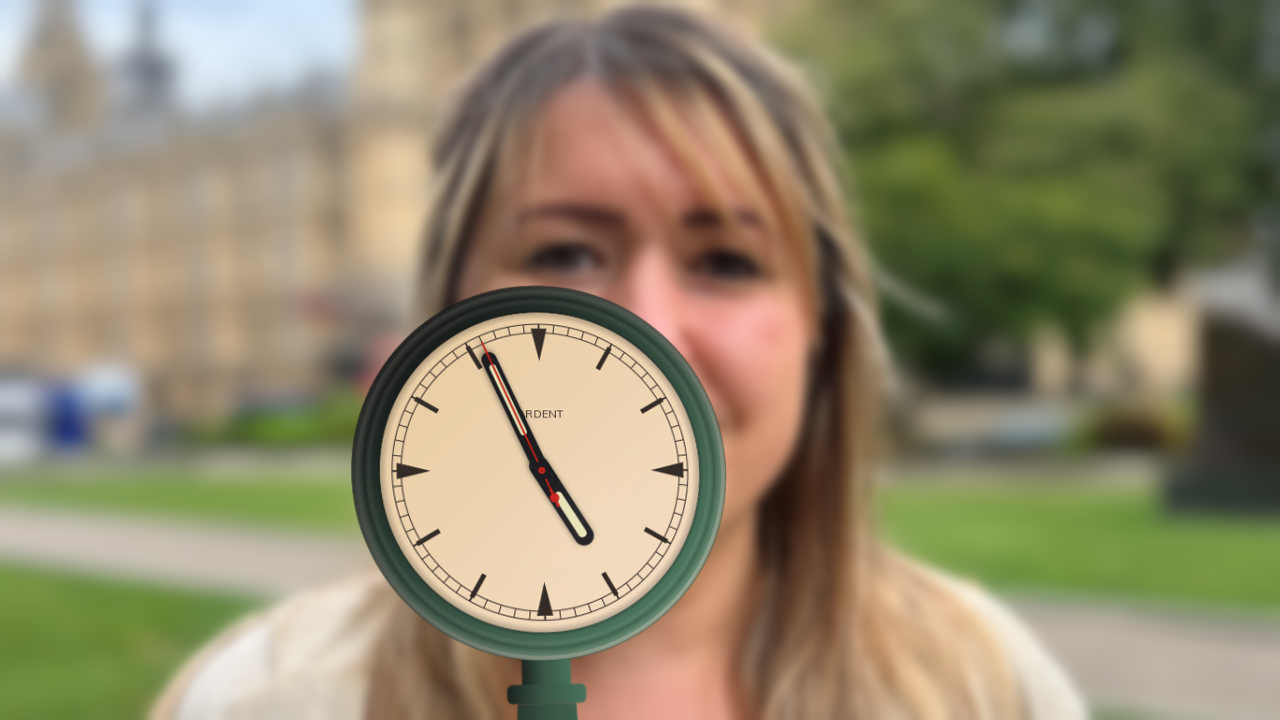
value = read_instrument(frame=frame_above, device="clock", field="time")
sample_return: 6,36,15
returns 4,55,56
